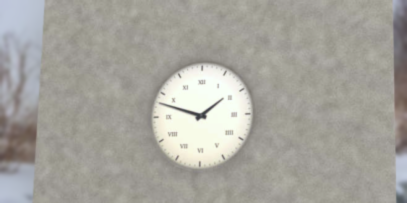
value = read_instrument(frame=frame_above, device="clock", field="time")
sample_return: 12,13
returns 1,48
